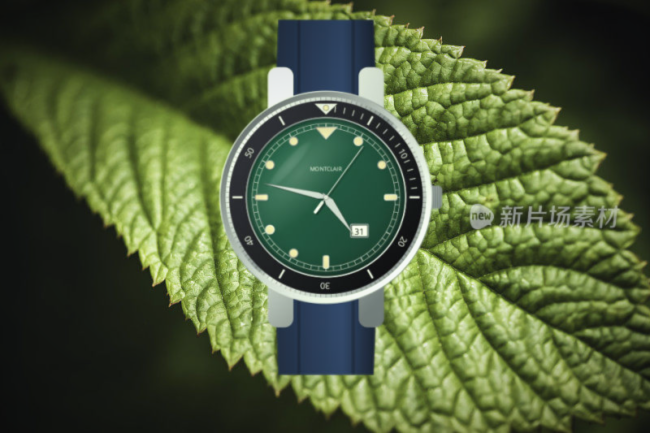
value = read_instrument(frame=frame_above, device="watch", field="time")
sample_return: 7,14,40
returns 4,47,06
